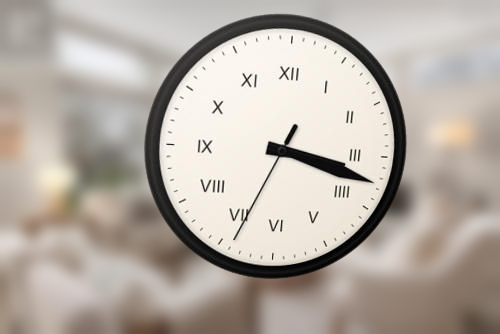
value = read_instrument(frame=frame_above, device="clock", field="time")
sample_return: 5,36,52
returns 3,17,34
